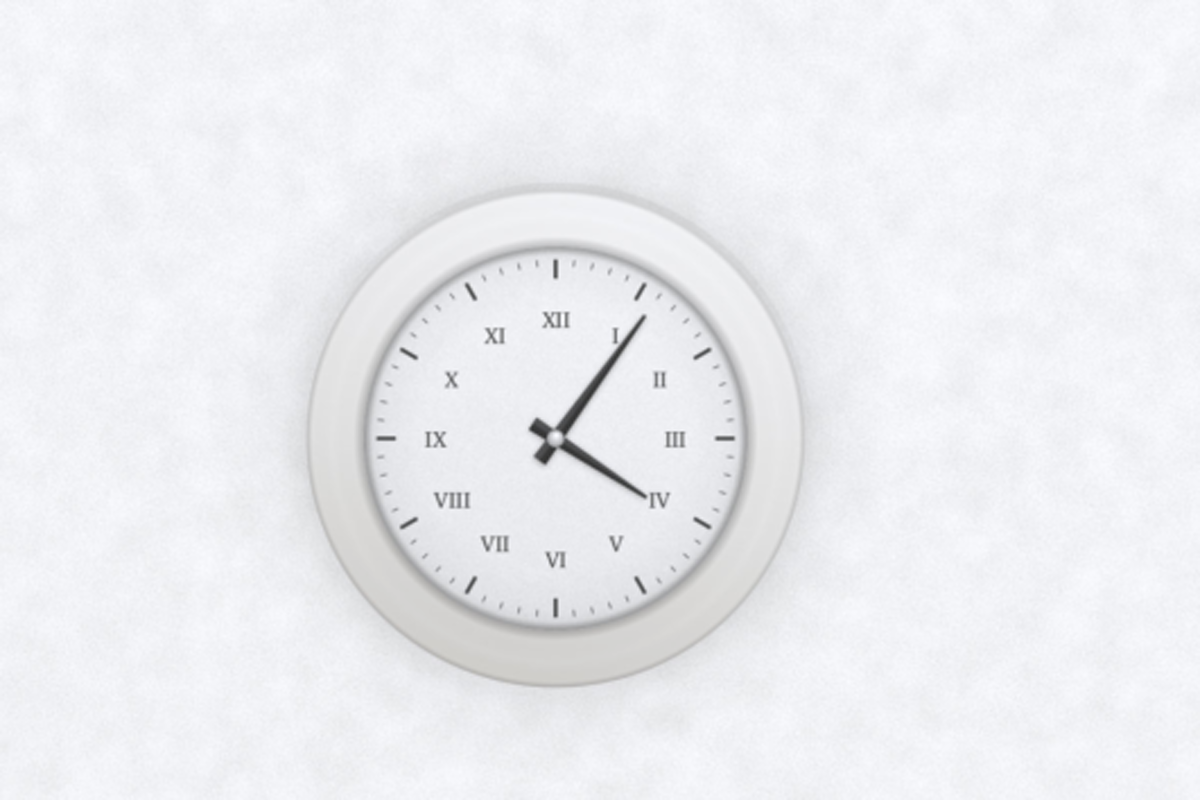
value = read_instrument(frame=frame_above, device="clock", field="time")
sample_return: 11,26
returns 4,06
